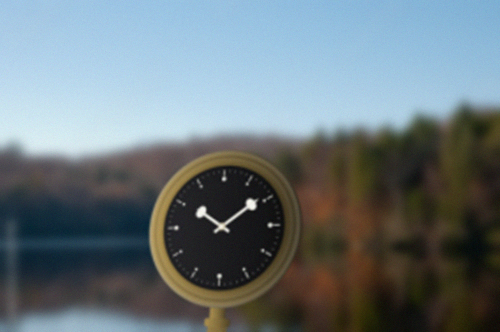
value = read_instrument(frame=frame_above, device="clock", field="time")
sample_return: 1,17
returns 10,09
